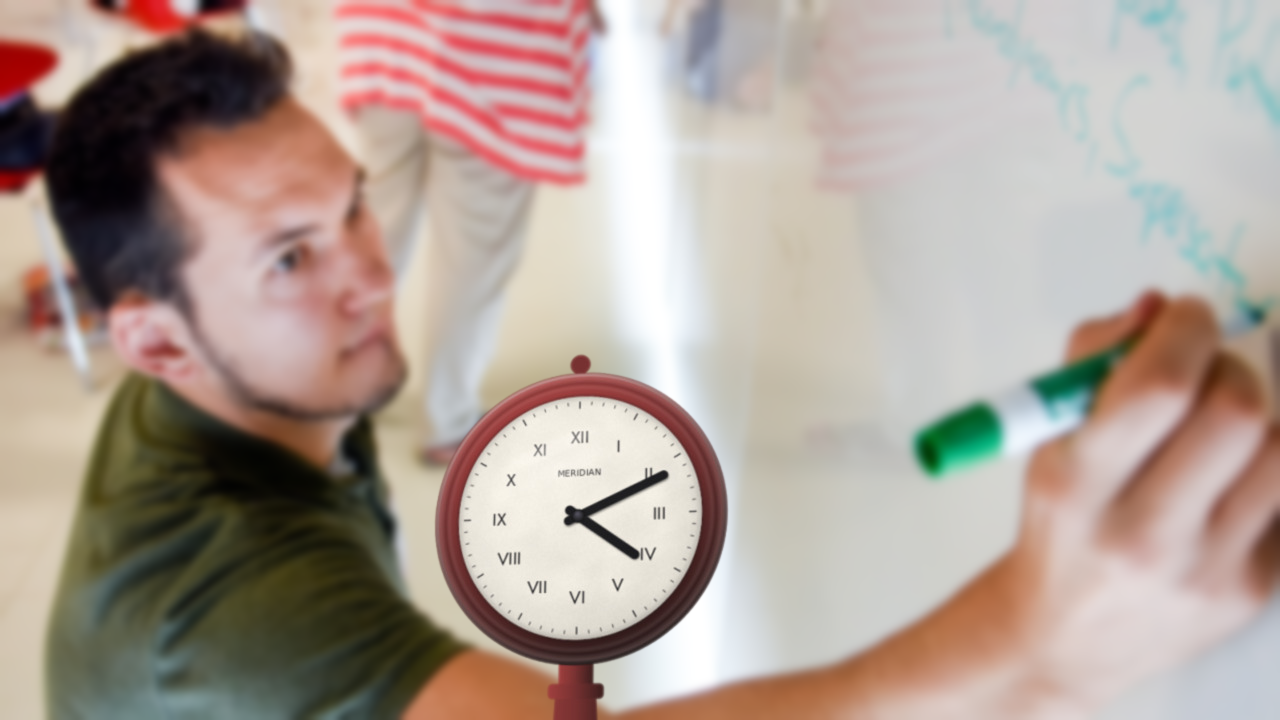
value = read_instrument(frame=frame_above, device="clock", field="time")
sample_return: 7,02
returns 4,11
